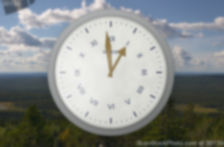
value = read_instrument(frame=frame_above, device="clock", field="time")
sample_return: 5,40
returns 12,59
